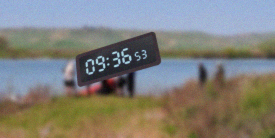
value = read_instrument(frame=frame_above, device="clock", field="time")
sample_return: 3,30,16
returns 9,36,53
